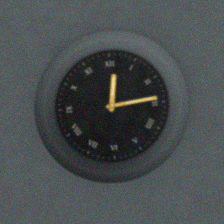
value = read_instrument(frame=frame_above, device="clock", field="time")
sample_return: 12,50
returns 12,14
